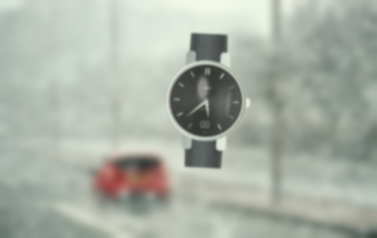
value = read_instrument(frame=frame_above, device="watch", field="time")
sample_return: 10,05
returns 5,38
